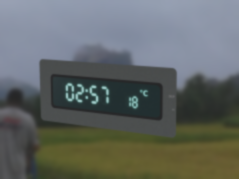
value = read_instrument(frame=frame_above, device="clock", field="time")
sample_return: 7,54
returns 2,57
